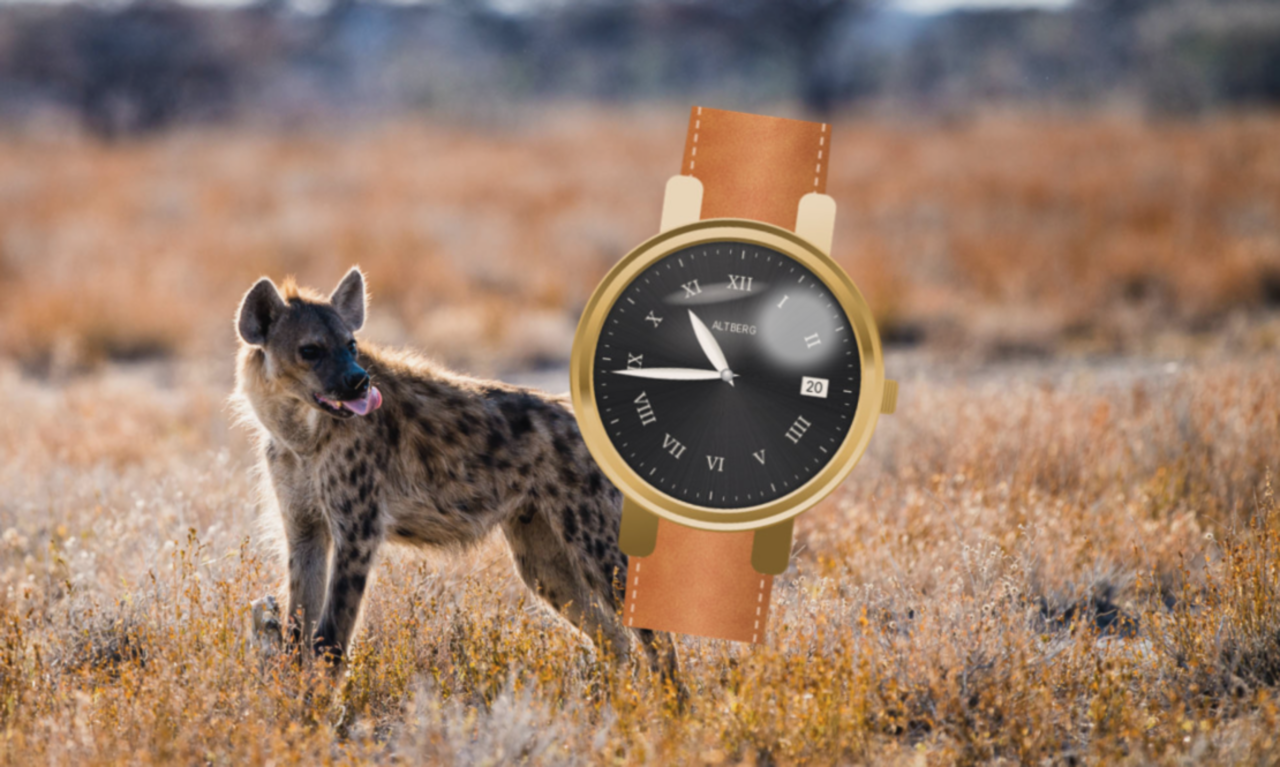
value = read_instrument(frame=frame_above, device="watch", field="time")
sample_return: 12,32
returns 10,44
